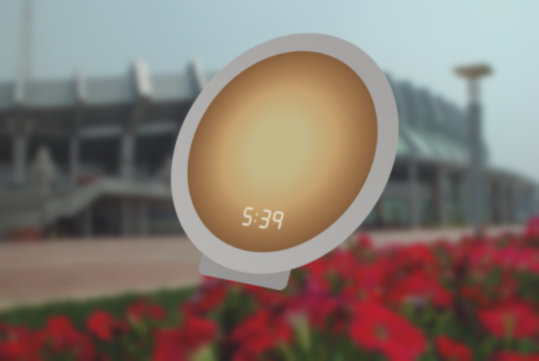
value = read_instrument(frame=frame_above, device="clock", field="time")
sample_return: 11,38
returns 5,39
